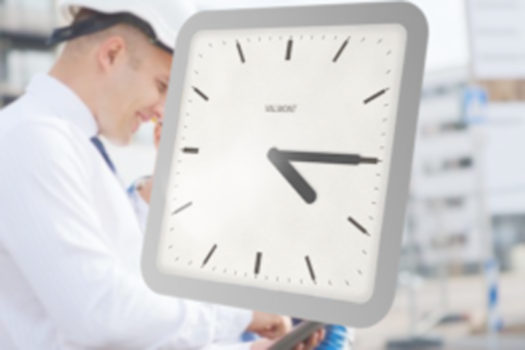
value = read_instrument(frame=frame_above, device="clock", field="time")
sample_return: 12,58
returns 4,15
